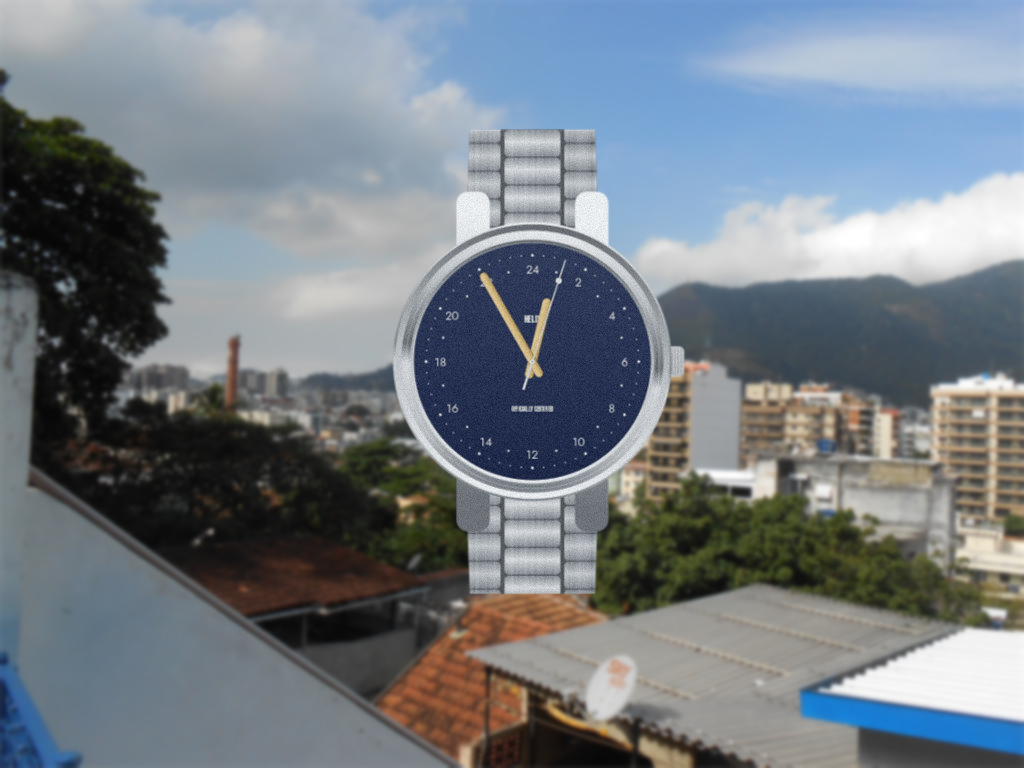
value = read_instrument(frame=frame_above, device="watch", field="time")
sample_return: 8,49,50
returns 0,55,03
